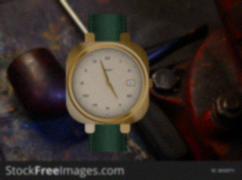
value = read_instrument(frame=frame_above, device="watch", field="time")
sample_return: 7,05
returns 4,57
